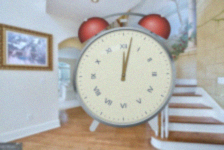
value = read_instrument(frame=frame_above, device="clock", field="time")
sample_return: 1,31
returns 12,02
